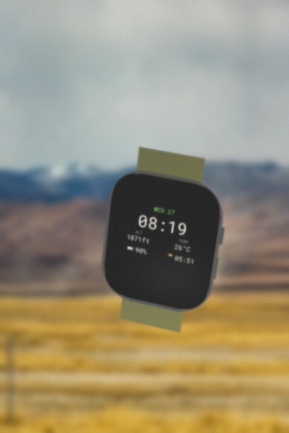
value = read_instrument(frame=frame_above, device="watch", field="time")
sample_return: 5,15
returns 8,19
